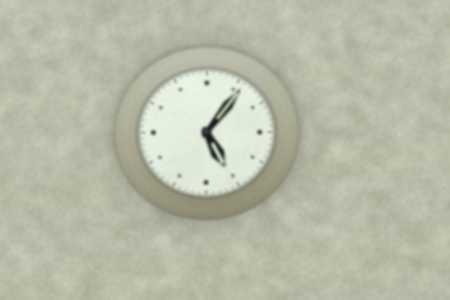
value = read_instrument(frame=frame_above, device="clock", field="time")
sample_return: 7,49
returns 5,06
